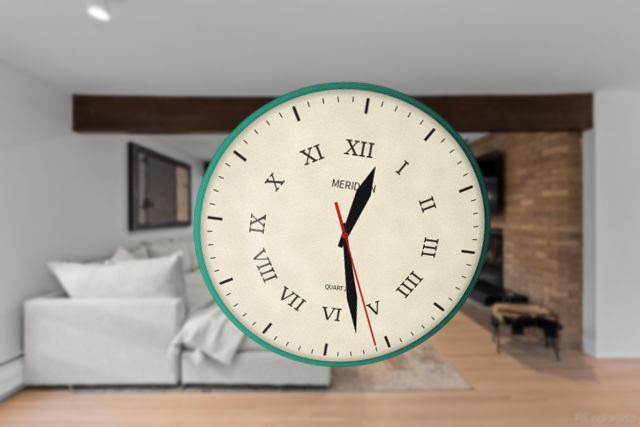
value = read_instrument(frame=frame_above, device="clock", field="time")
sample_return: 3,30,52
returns 12,27,26
